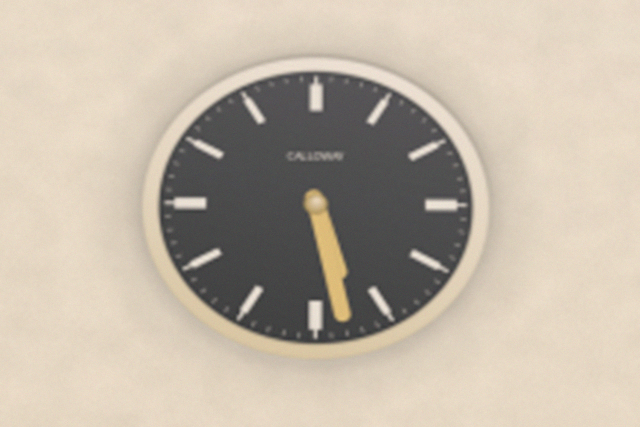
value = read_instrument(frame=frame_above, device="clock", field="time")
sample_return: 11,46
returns 5,28
